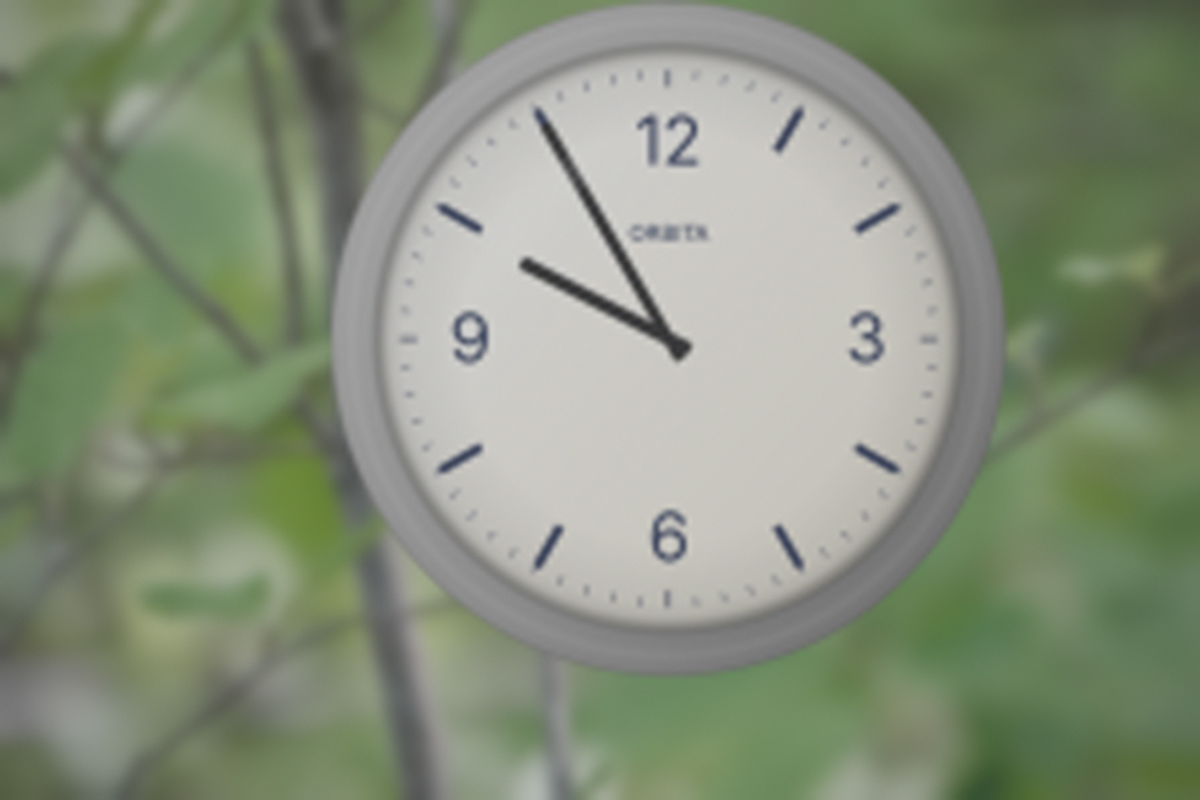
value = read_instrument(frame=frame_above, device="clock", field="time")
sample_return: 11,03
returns 9,55
